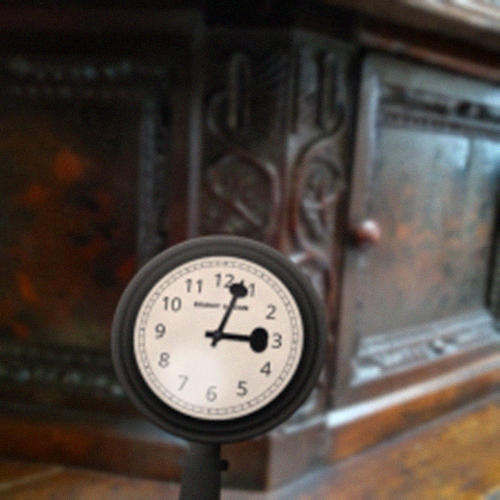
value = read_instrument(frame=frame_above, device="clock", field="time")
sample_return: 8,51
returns 3,03
